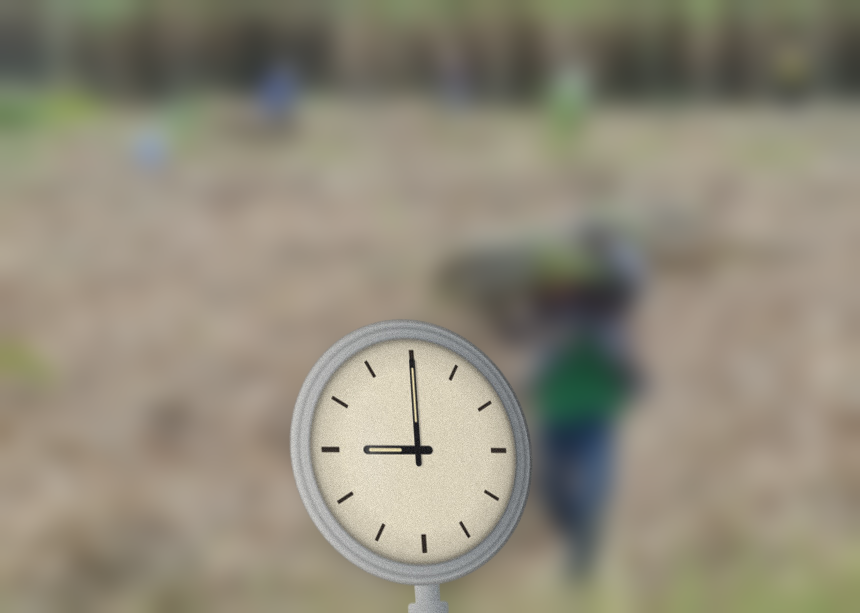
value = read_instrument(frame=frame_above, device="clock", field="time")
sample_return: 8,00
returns 9,00
